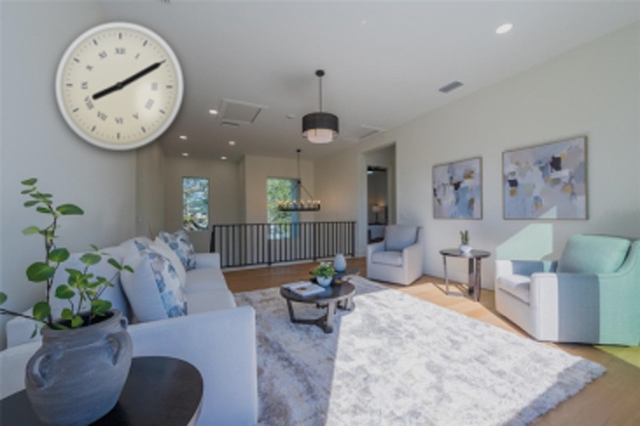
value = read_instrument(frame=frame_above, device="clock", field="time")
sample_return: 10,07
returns 8,10
